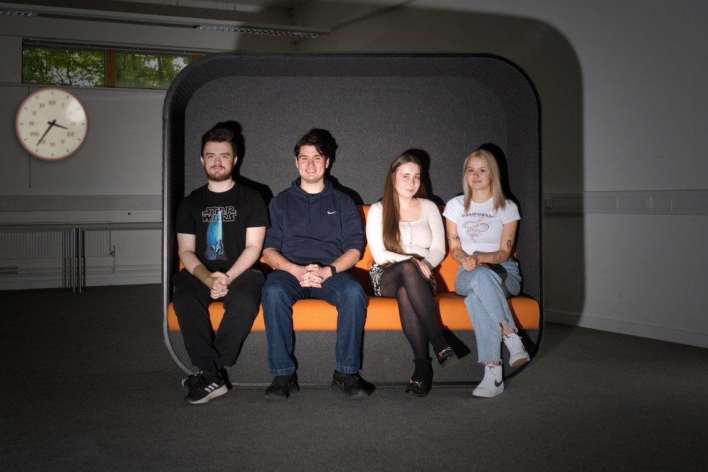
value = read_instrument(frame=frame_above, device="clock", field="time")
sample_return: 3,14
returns 3,36
